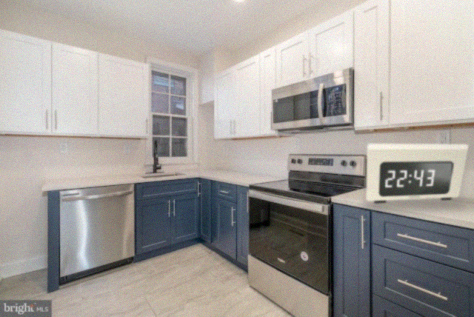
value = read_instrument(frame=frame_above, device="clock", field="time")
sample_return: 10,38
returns 22,43
